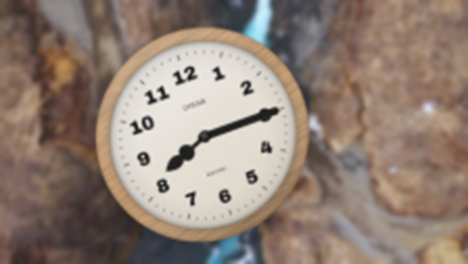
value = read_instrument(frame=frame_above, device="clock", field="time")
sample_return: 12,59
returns 8,15
